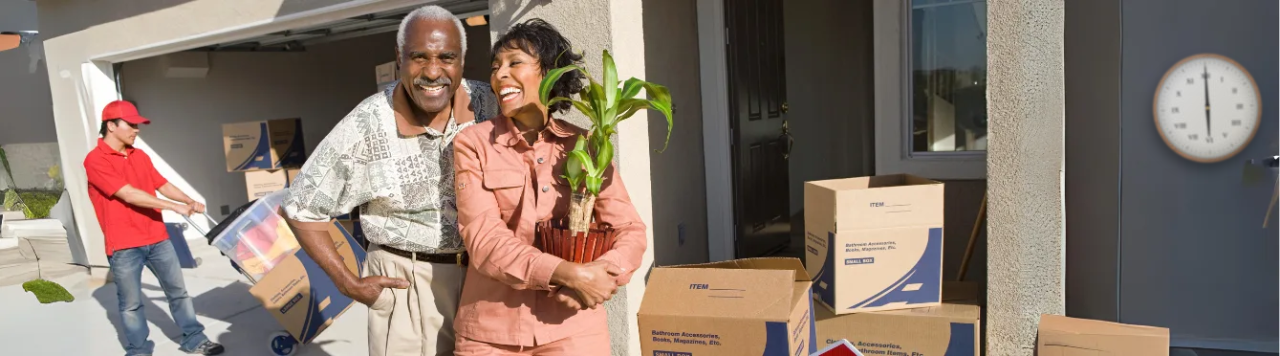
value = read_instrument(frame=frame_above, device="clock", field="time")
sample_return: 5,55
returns 6,00
